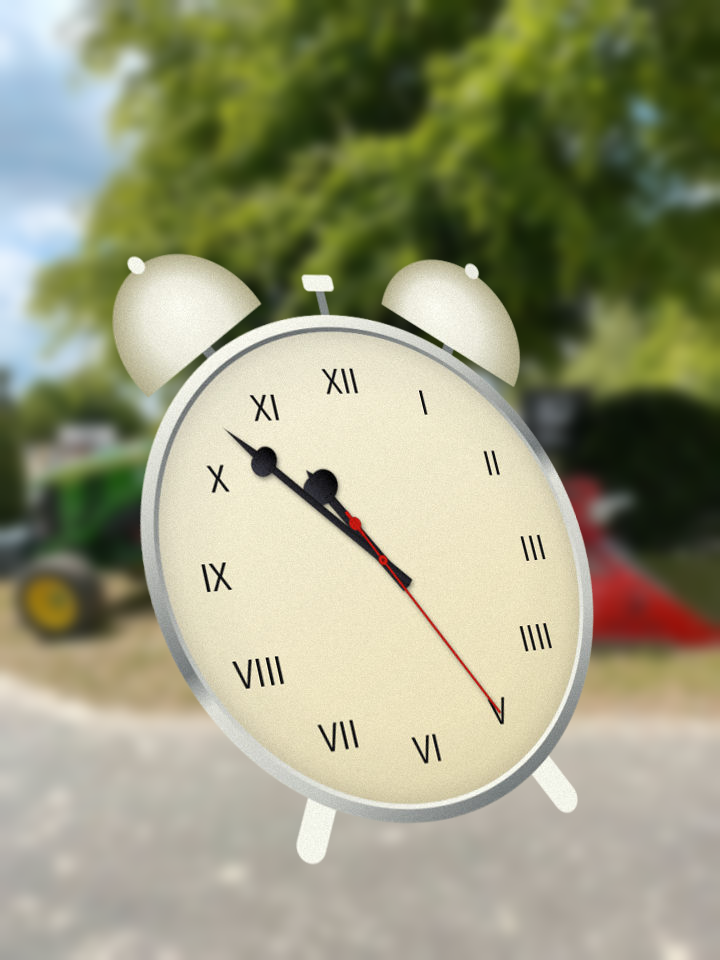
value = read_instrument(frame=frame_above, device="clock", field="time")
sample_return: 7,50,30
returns 10,52,25
